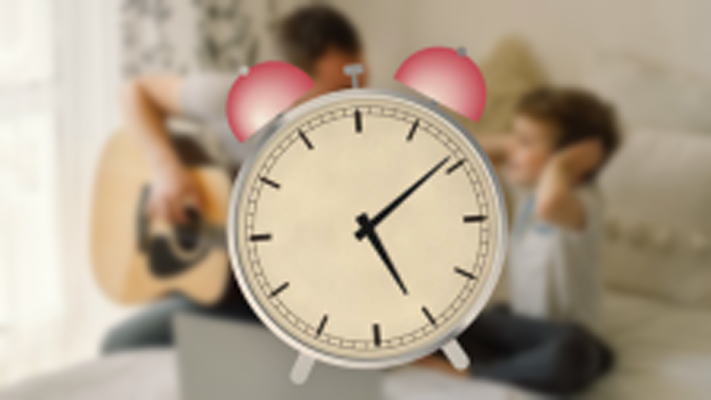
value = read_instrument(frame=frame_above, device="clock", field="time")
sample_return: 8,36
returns 5,09
